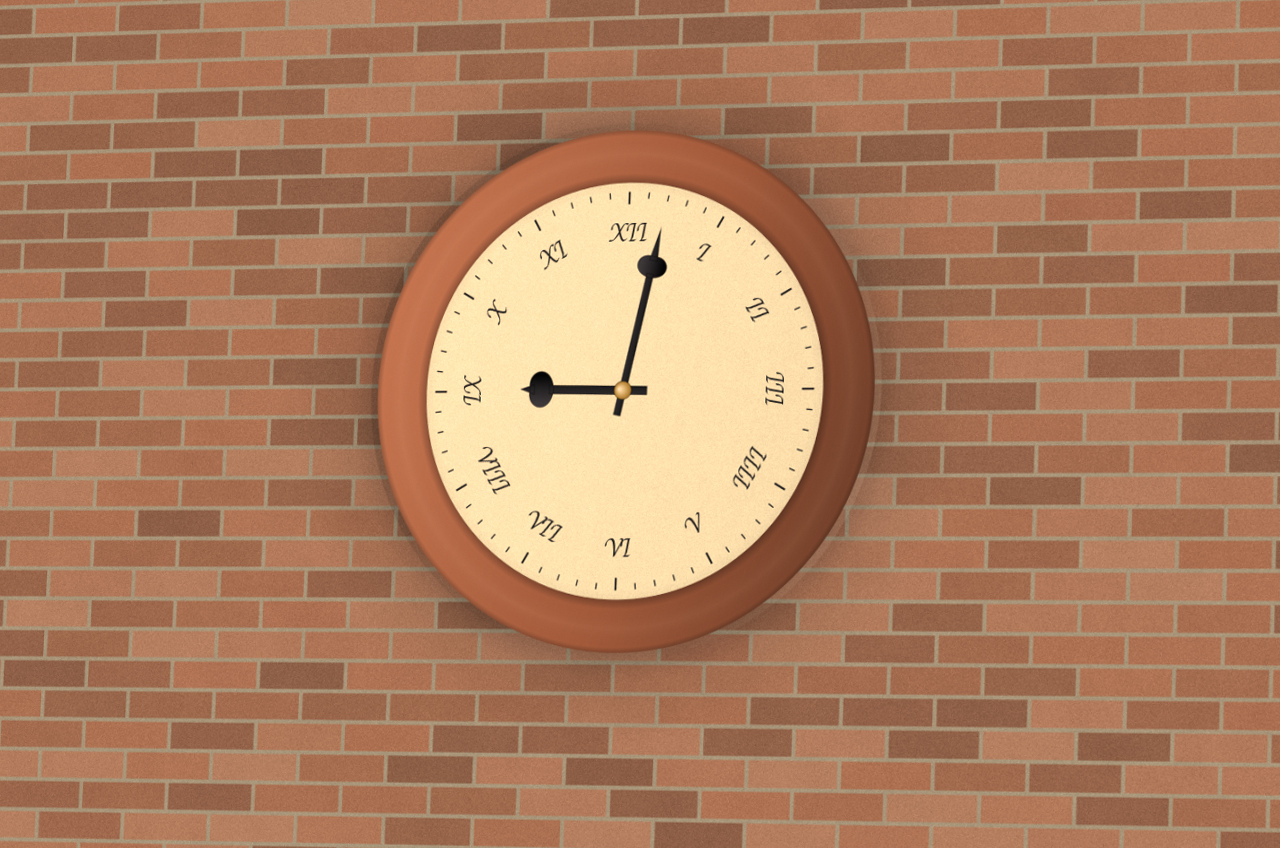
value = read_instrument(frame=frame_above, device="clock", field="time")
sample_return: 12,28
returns 9,02
